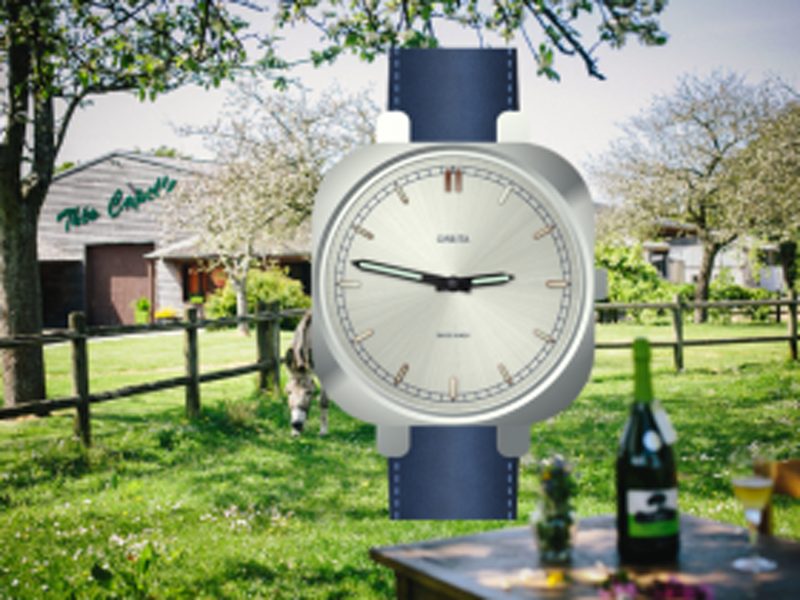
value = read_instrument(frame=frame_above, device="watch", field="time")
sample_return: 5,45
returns 2,47
